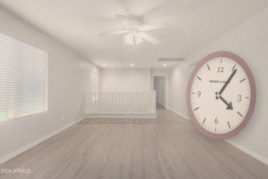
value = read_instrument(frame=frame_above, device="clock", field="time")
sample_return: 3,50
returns 4,06
